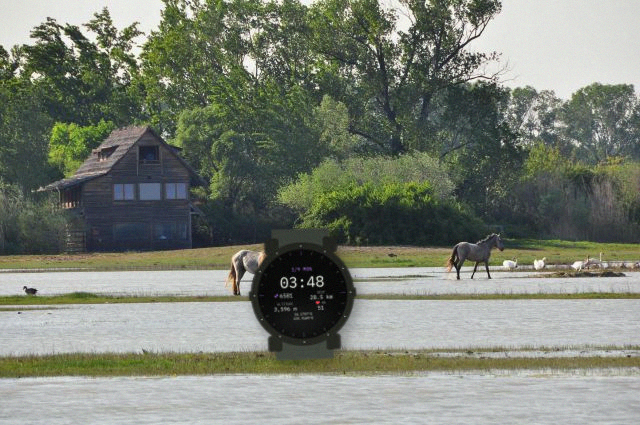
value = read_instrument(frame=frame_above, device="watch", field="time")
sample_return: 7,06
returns 3,48
